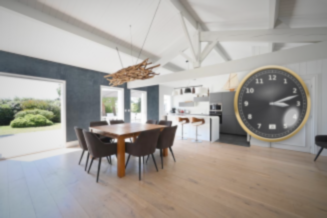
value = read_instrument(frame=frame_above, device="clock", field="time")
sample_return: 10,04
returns 3,12
